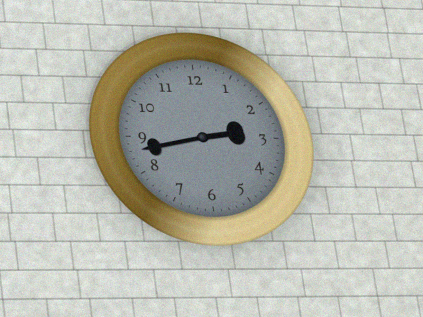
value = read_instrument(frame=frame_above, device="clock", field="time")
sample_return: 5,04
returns 2,43
